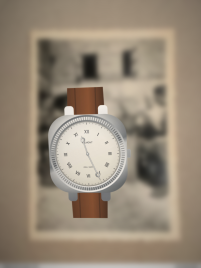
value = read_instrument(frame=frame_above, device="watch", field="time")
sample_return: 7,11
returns 11,26
